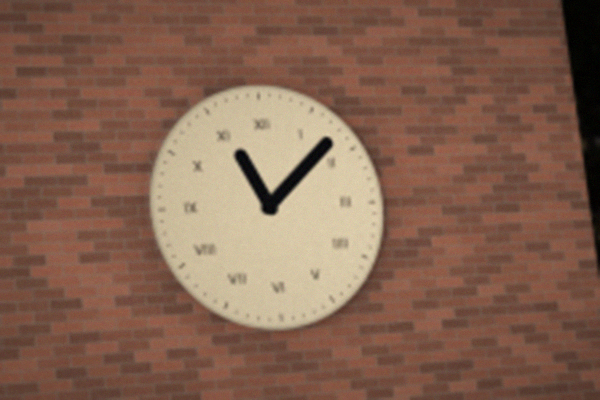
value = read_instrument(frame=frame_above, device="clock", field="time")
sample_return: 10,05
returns 11,08
